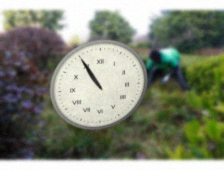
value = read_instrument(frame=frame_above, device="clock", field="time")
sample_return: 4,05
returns 10,55
